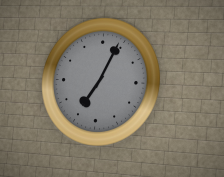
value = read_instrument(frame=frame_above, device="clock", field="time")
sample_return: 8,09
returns 7,04
